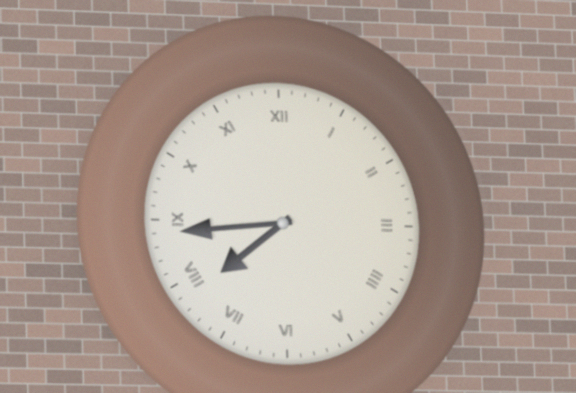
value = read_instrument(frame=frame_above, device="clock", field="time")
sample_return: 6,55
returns 7,44
